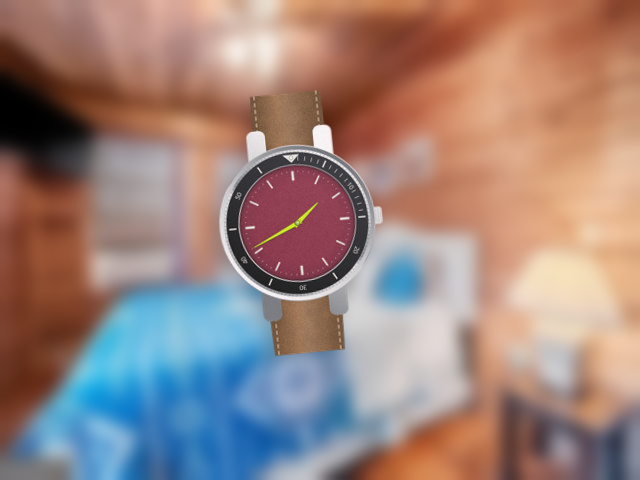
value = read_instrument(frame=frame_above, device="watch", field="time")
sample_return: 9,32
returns 1,41
